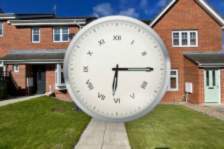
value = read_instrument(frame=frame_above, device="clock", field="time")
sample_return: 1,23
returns 6,15
